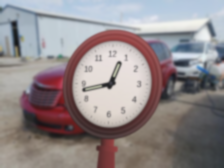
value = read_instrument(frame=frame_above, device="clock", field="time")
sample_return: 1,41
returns 12,43
